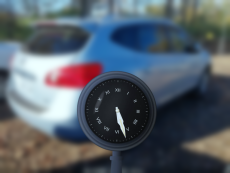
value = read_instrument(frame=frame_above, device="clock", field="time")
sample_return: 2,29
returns 5,27
